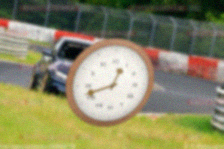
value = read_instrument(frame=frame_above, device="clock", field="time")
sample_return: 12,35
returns 12,42
